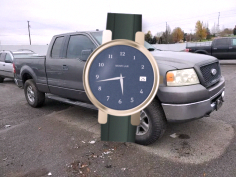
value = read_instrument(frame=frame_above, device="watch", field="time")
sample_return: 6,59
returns 5,43
